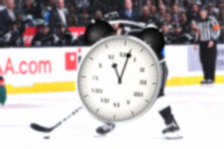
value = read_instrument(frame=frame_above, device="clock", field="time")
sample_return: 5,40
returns 11,02
